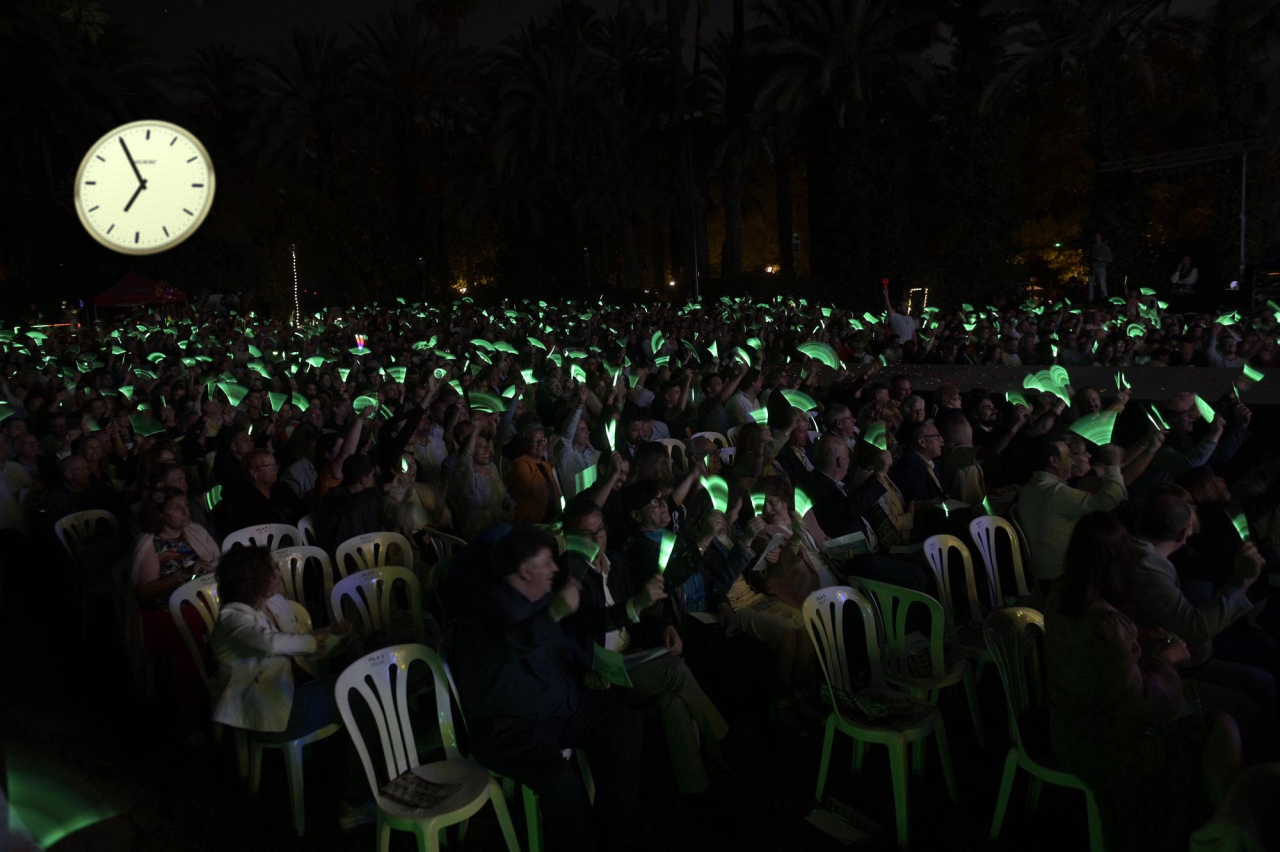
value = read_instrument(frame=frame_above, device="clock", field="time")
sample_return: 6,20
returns 6,55
